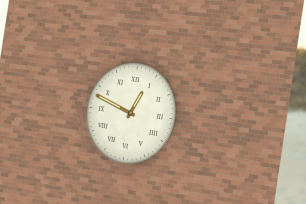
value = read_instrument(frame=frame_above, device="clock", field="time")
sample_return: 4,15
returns 12,48
